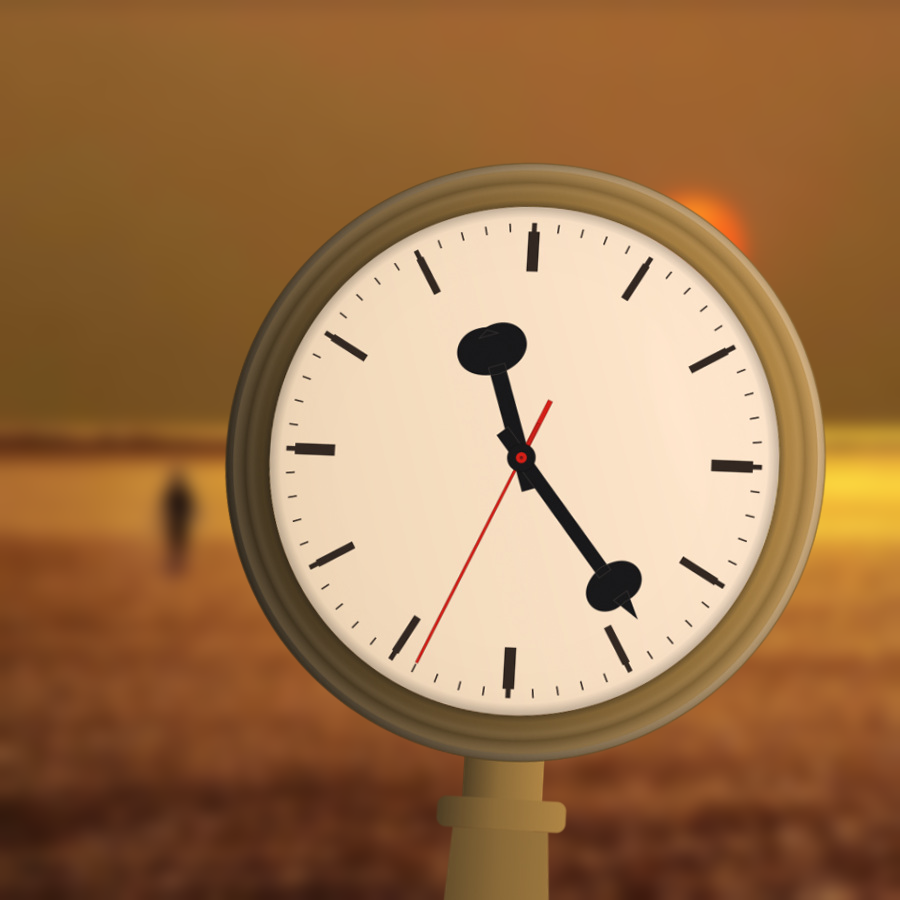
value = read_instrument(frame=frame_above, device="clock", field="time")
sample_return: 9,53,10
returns 11,23,34
